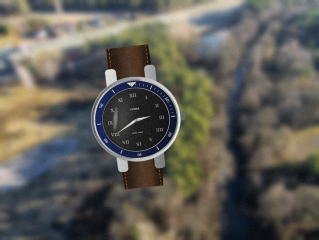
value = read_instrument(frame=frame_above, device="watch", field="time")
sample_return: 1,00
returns 2,40
